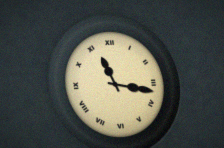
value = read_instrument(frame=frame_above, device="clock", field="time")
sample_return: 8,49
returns 11,17
